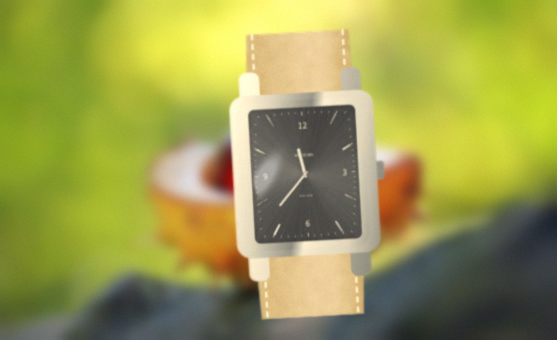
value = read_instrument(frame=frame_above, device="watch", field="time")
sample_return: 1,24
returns 11,37
